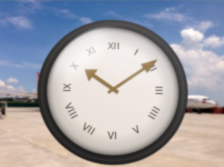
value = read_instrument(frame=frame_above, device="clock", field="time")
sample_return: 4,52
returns 10,09
